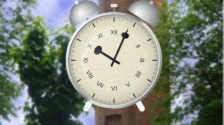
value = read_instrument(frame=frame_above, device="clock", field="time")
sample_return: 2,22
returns 10,04
